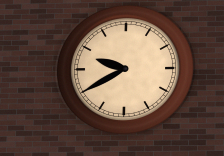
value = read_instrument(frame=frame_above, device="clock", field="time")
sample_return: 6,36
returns 9,40
